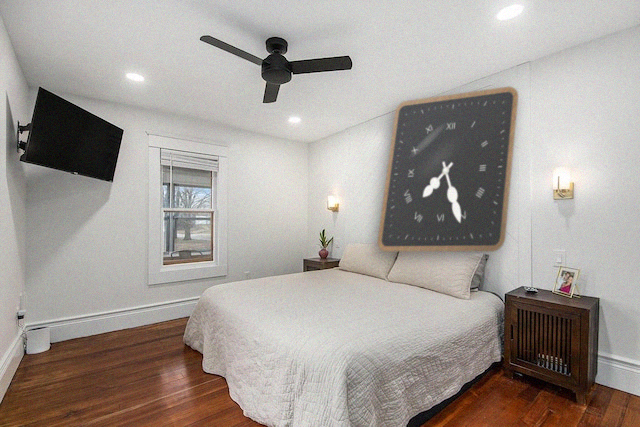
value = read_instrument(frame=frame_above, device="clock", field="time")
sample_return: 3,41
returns 7,26
